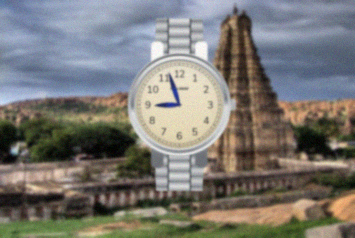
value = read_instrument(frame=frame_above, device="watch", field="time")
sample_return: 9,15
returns 8,57
